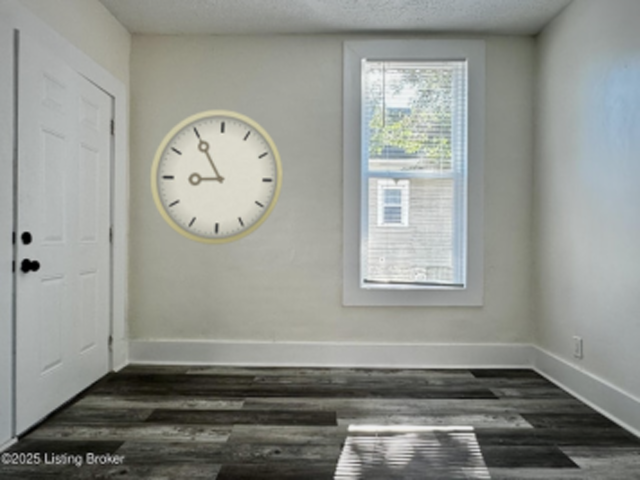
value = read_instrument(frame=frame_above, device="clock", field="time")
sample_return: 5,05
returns 8,55
